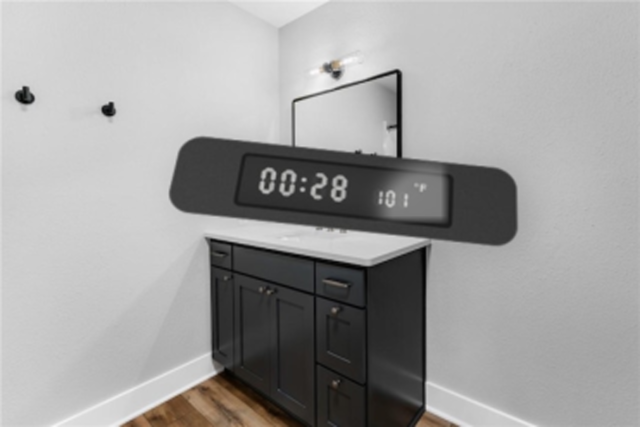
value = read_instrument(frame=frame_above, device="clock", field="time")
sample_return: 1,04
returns 0,28
